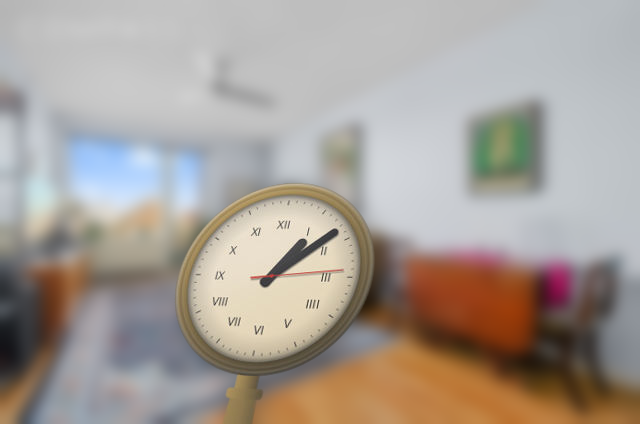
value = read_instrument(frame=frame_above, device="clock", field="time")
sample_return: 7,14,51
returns 1,08,14
